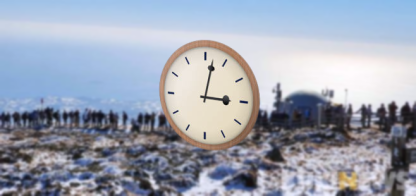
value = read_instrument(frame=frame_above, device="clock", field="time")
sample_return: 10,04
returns 3,02
